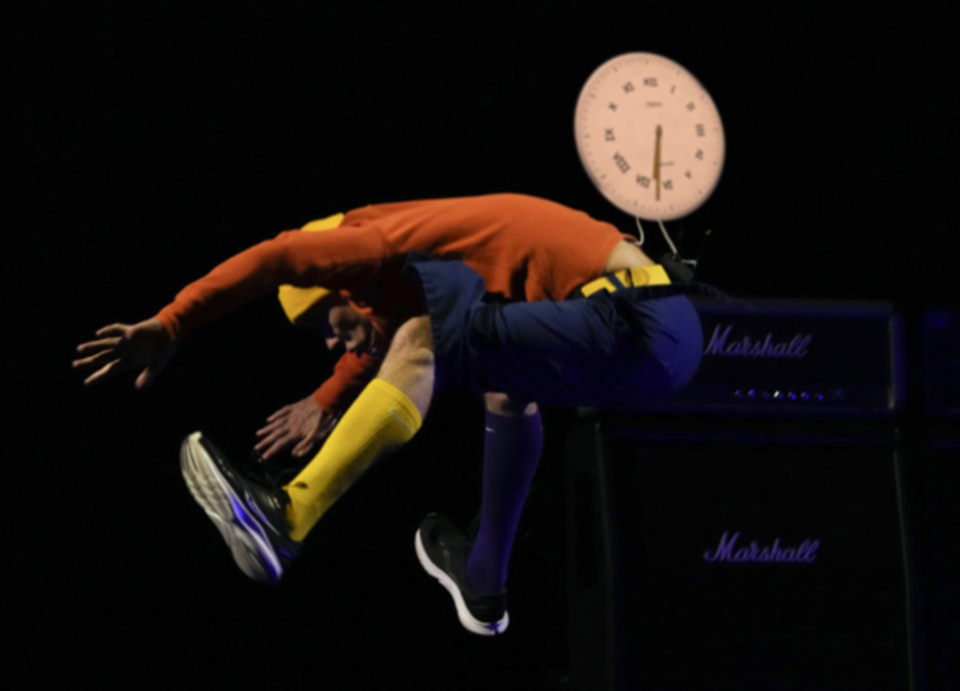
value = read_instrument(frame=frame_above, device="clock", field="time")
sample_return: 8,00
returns 6,32
